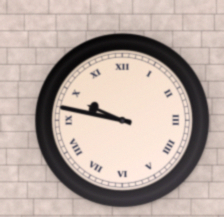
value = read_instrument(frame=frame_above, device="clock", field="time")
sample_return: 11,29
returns 9,47
